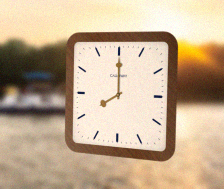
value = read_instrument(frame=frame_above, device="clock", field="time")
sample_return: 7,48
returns 8,00
